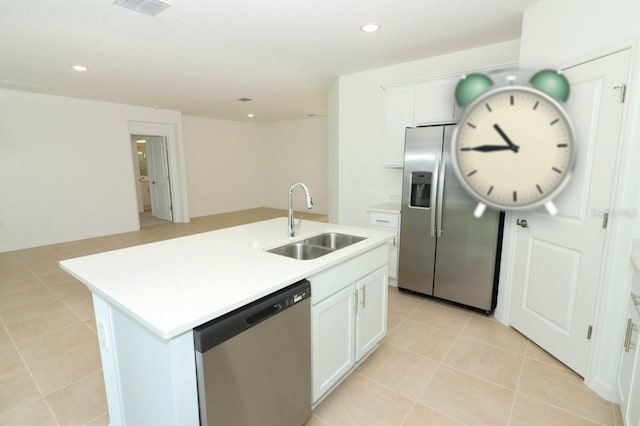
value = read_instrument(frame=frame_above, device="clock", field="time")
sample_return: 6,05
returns 10,45
